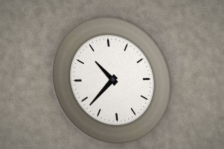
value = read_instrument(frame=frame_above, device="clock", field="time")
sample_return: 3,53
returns 10,38
